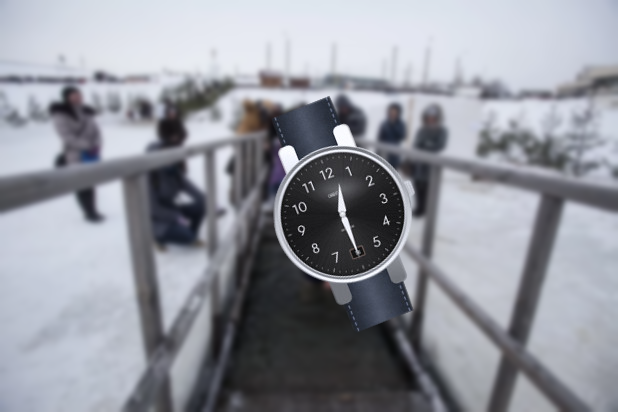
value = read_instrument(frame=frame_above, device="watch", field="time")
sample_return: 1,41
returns 12,30
